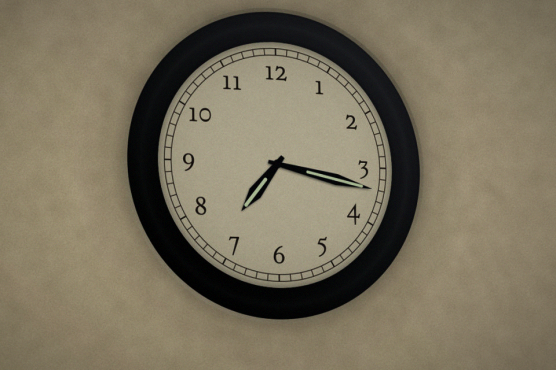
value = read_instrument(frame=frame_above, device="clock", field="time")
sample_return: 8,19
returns 7,17
